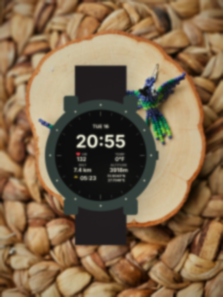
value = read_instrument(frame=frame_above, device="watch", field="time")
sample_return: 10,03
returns 20,55
